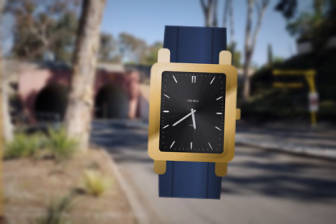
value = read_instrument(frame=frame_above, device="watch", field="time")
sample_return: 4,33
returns 5,39
